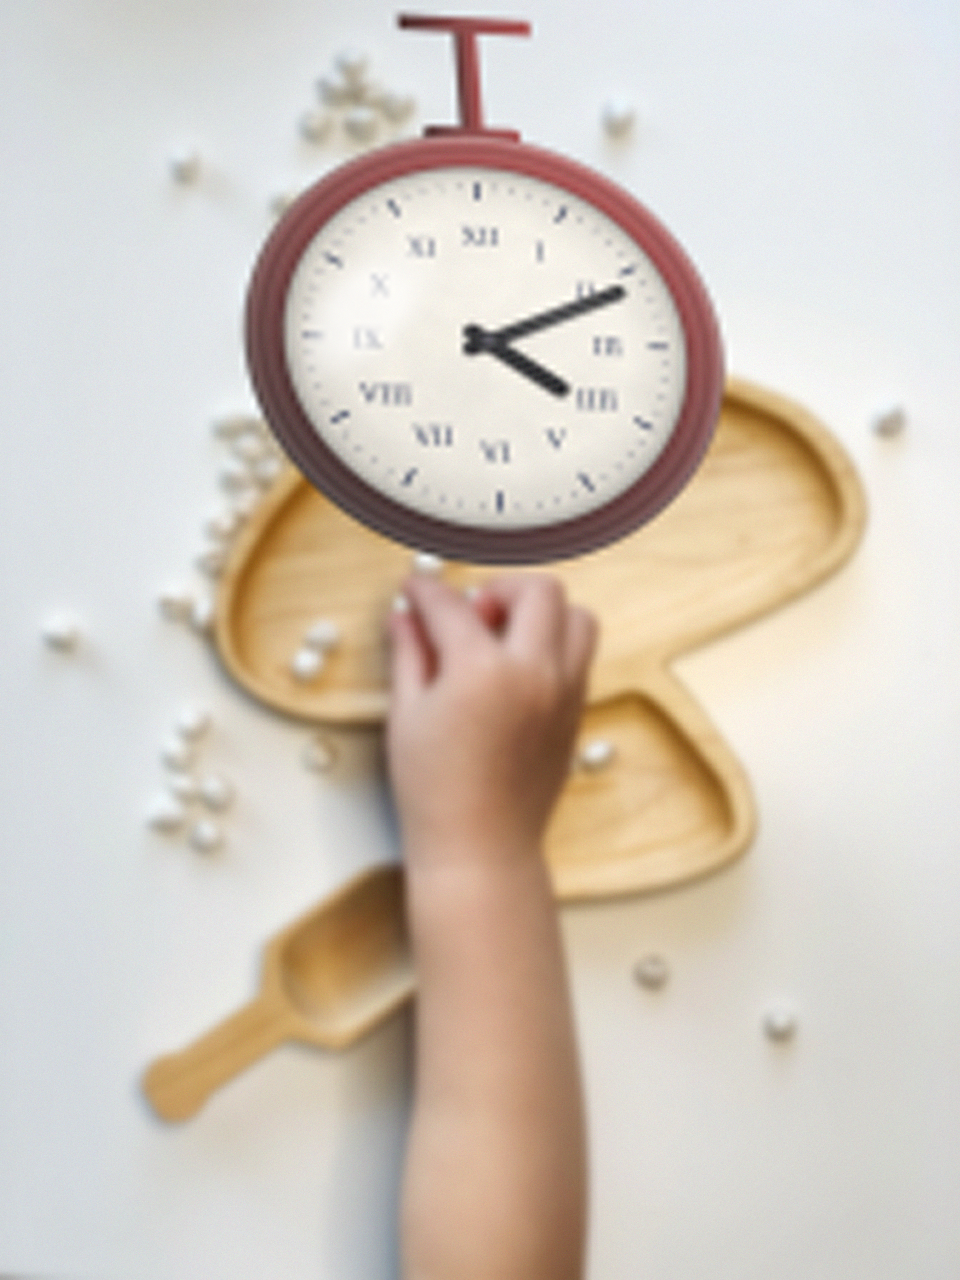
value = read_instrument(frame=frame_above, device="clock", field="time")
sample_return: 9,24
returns 4,11
